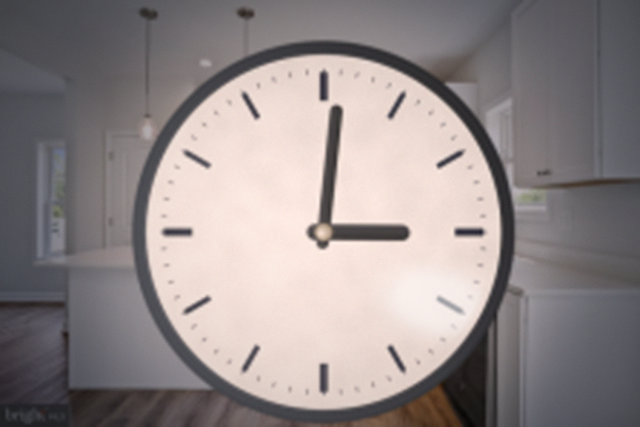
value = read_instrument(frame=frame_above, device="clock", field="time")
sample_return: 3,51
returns 3,01
